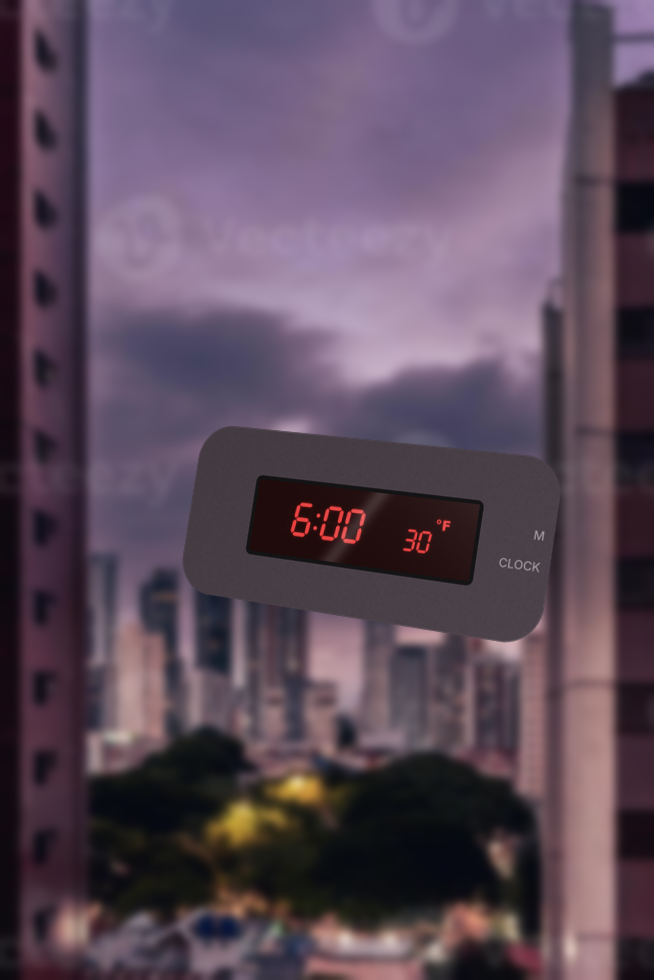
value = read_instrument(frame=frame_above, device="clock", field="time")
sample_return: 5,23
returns 6,00
